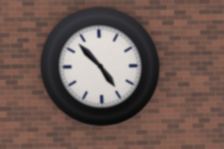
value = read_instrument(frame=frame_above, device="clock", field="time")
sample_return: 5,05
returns 4,53
